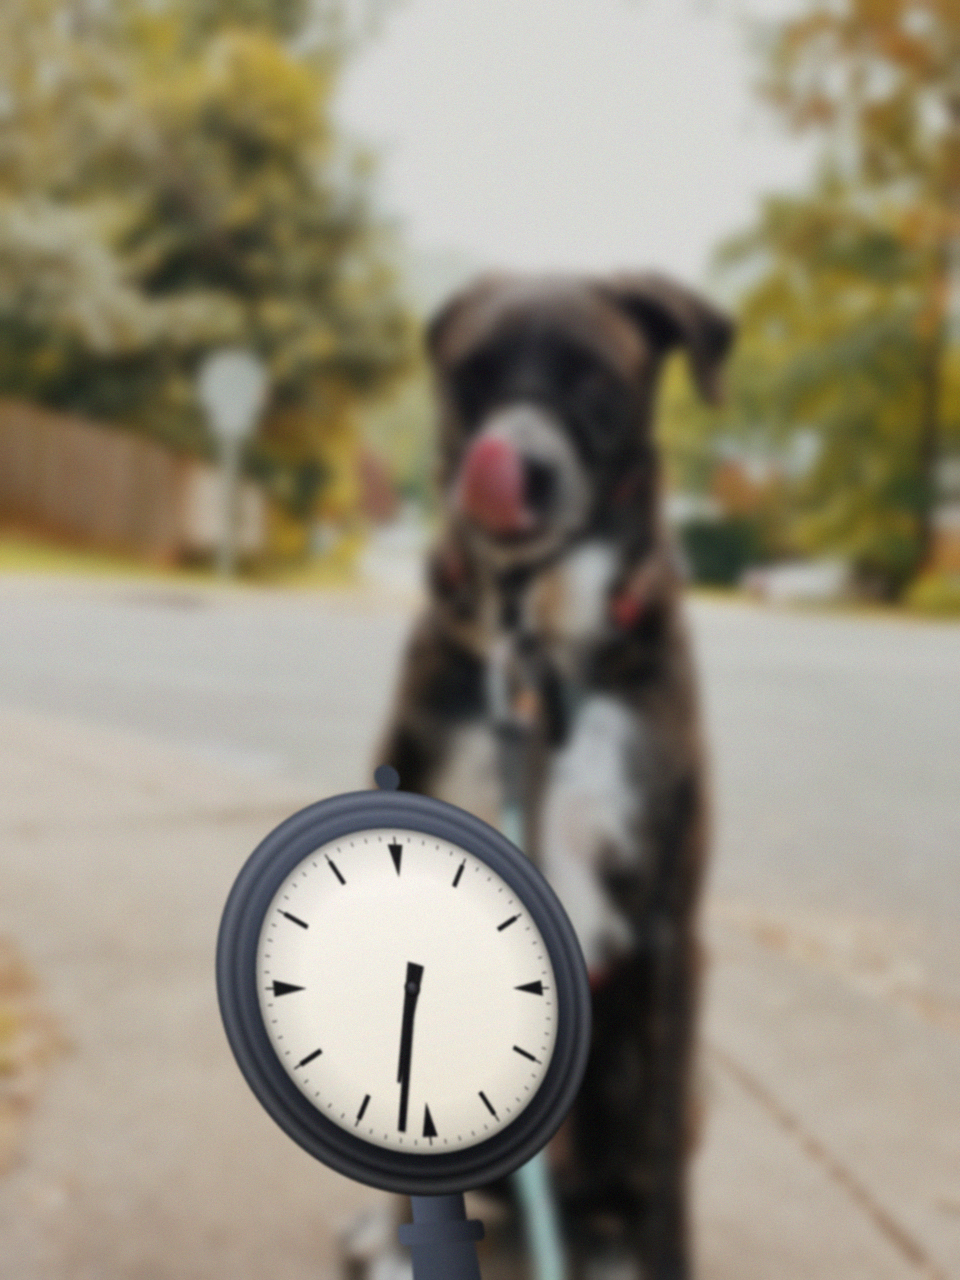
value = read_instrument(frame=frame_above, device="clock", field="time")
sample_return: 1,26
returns 6,32
